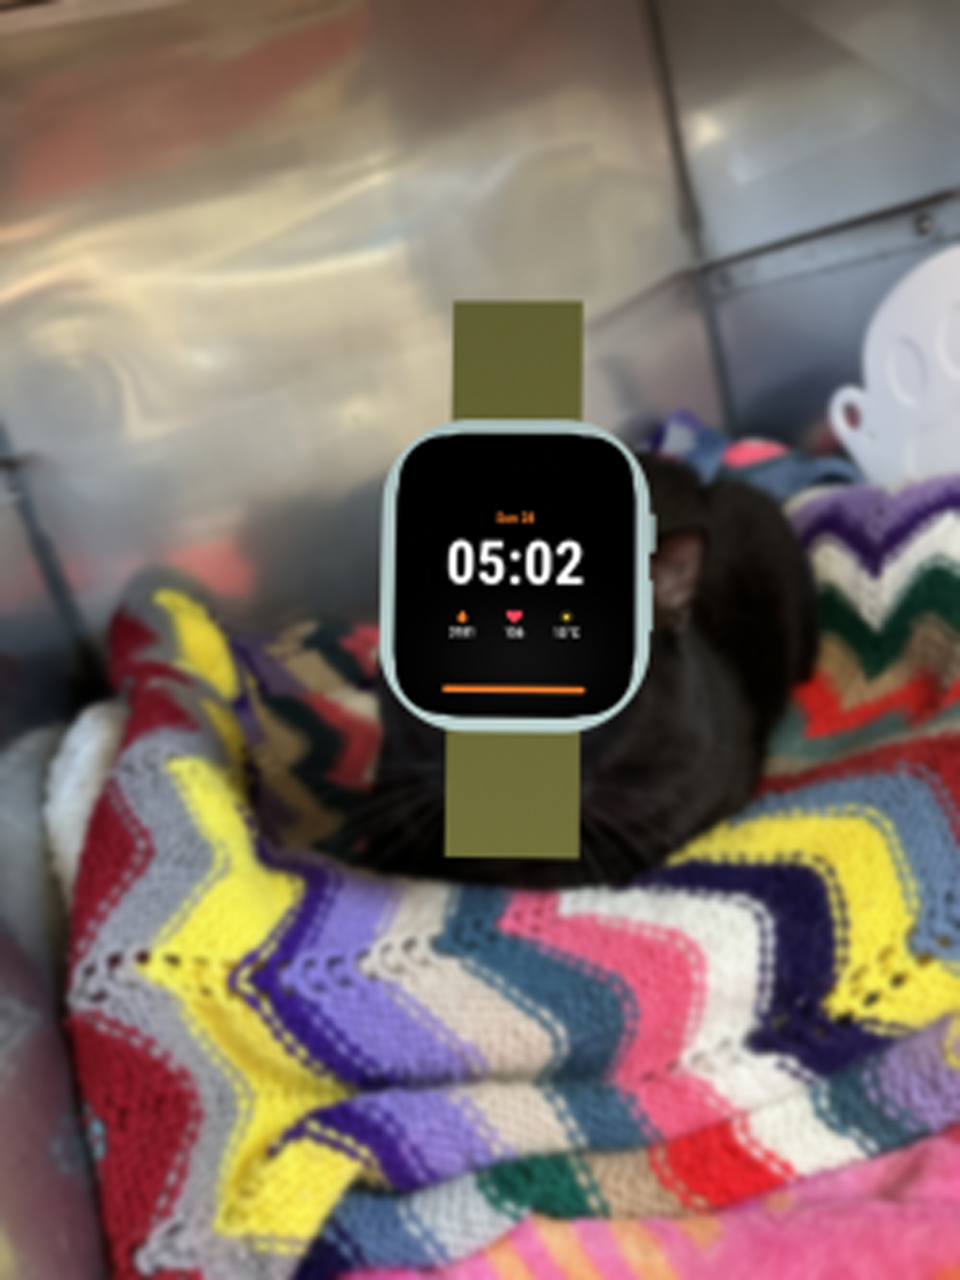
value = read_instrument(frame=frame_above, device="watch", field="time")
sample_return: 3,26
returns 5,02
